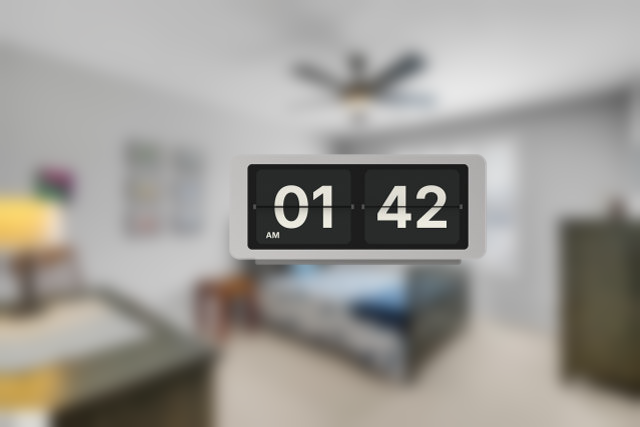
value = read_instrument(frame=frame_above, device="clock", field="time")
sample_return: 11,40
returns 1,42
